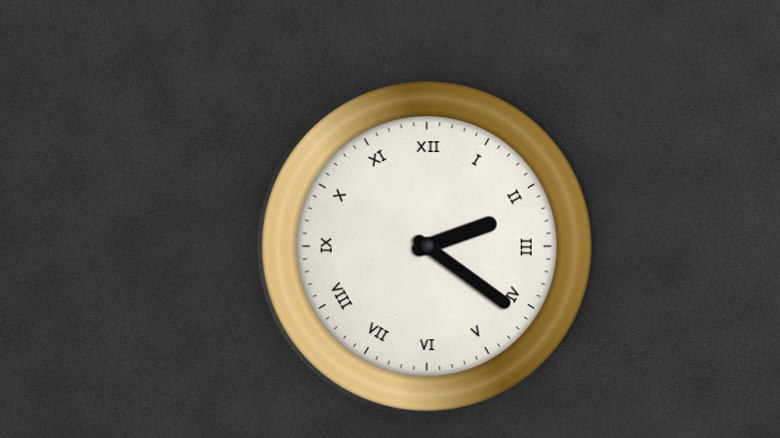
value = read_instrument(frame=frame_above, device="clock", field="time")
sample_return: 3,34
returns 2,21
